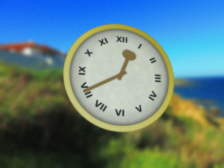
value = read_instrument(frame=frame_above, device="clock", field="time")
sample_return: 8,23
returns 12,40
